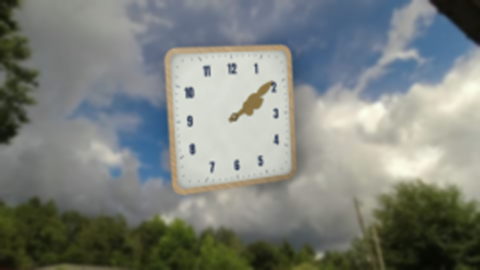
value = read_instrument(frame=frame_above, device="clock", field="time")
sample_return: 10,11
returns 2,09
